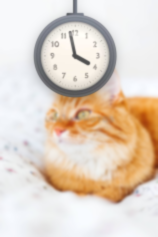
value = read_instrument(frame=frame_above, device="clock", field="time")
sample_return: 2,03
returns 3,58
